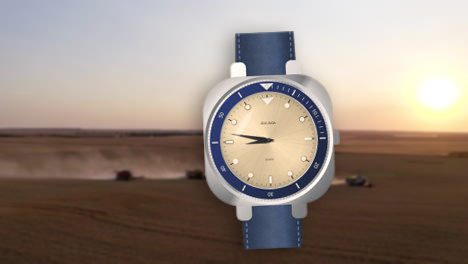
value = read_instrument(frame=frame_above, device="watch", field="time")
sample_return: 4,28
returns 8,47
